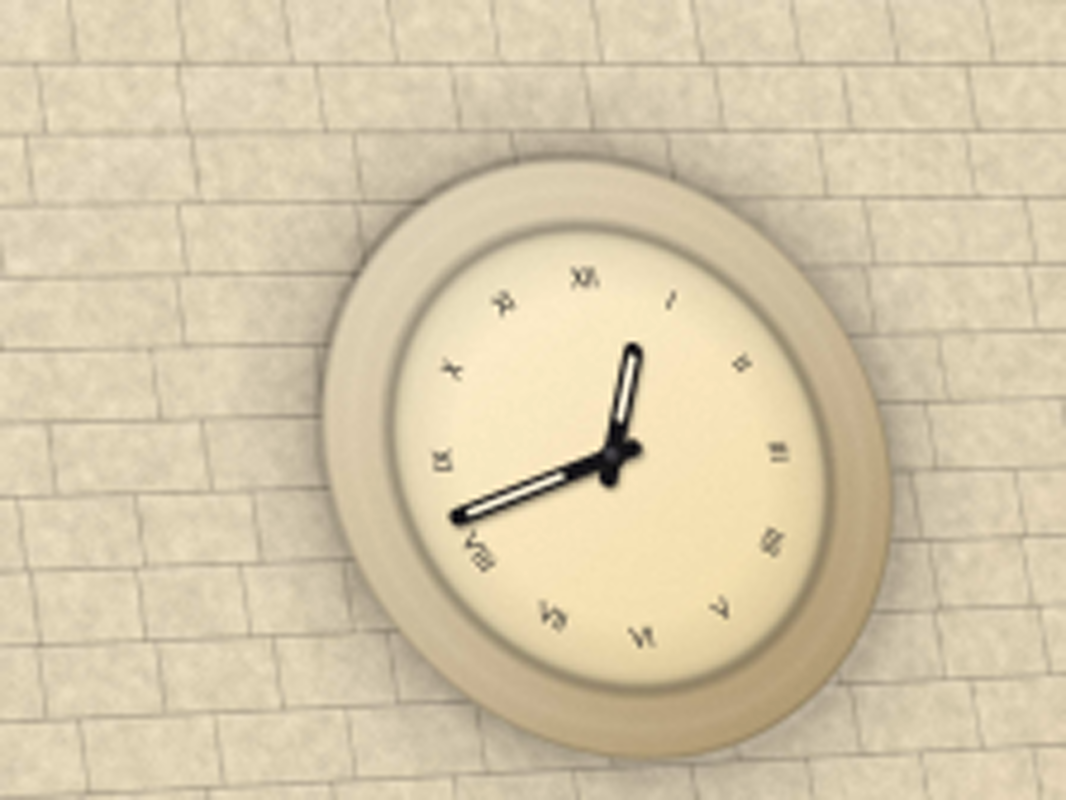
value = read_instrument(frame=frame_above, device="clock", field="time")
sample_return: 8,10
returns 12,42
